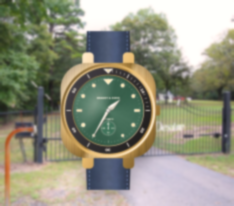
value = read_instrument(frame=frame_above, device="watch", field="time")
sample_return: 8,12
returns 1,35
